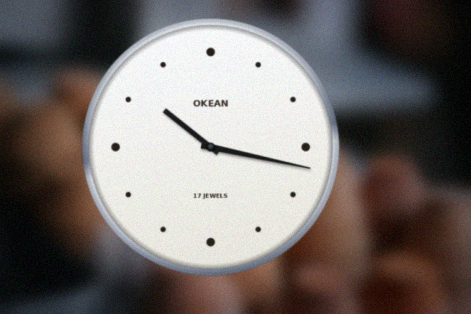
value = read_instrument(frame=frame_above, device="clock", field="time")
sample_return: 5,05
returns 10,17
